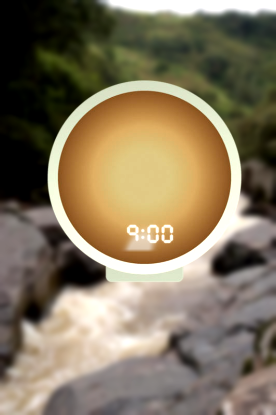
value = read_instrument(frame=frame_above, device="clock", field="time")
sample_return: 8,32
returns 9,00
